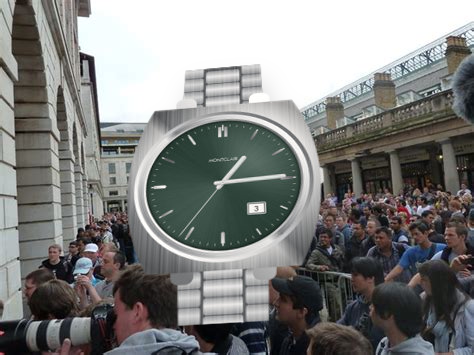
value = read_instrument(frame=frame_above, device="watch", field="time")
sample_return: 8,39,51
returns 1,14,36
